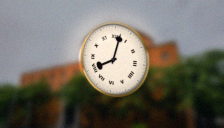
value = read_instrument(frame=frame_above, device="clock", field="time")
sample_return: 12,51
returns 8,02
